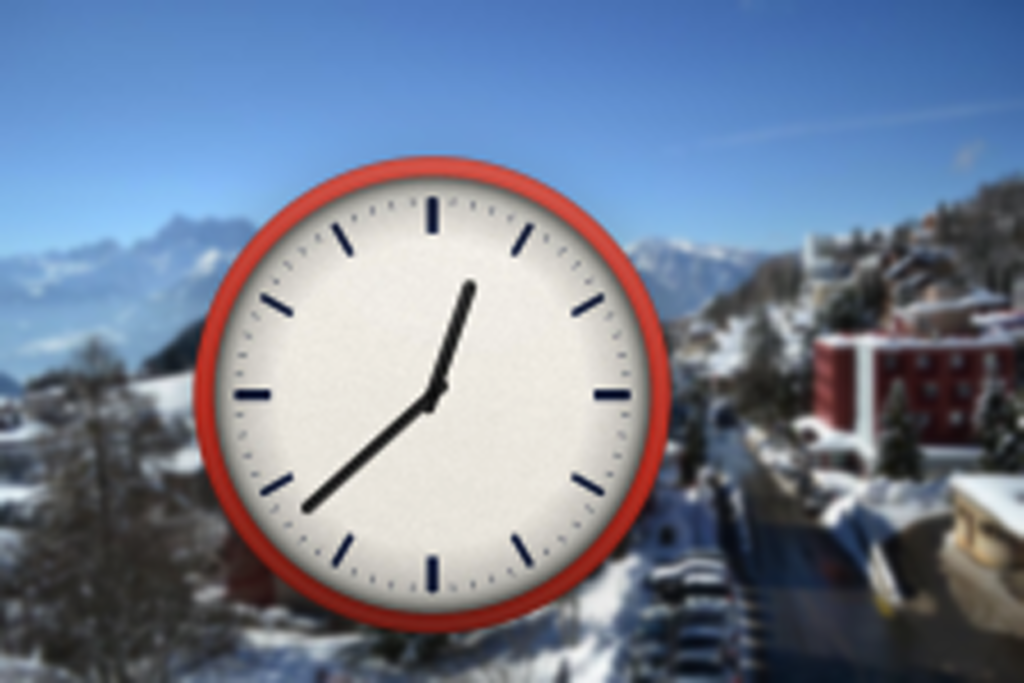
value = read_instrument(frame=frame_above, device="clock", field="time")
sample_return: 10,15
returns 12,38
